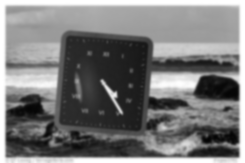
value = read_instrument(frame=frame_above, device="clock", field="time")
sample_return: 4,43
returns 4,24
